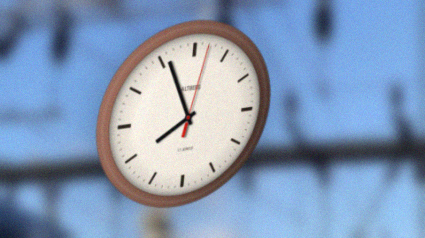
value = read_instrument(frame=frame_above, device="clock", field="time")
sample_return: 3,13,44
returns 7,56,02
